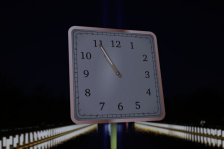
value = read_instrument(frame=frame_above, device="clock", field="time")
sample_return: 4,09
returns 10,55
